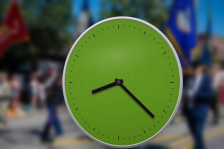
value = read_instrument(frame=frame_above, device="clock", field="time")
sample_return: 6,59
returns 8,22
